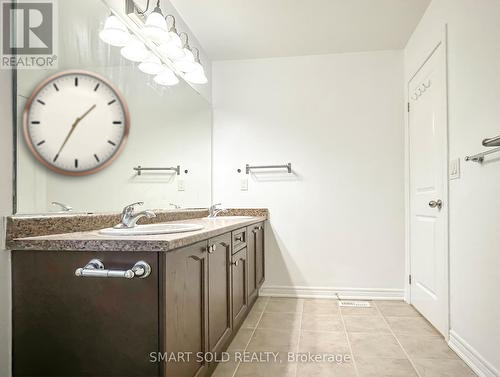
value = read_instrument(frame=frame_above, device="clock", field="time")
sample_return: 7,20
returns 1,35
